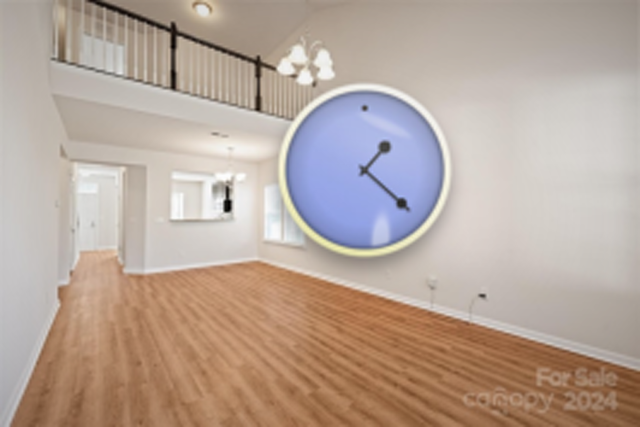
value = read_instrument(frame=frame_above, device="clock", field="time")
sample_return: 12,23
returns 1,22
